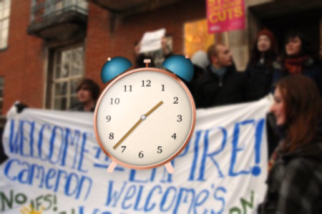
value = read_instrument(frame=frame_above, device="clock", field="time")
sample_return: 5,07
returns 1,37
